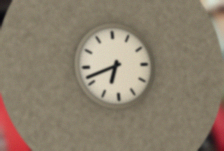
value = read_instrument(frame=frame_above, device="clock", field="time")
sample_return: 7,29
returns 6,42
